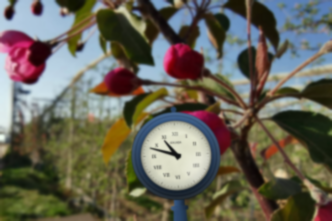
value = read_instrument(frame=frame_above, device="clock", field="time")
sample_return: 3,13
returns 10,48
